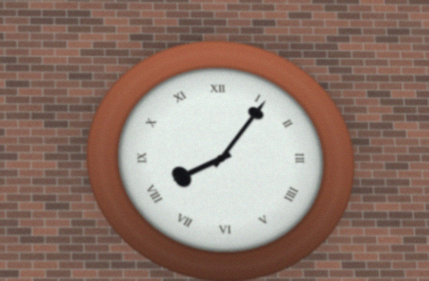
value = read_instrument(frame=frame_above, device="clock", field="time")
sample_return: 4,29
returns 8,06
